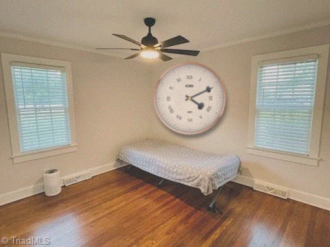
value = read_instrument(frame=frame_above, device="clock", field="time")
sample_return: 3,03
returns 4,11
